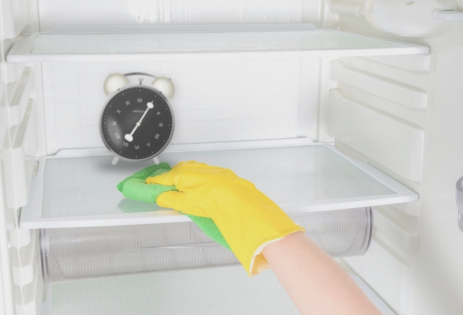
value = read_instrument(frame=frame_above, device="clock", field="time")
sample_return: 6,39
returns 7,05
